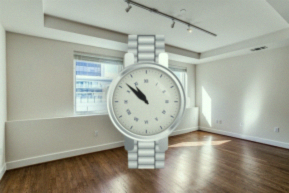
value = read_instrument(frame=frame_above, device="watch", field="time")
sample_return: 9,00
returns 10,52
